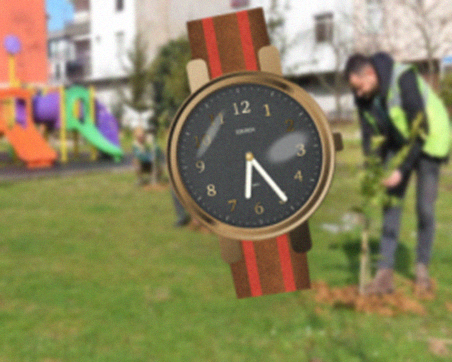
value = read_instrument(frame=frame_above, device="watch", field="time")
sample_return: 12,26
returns 6,25
